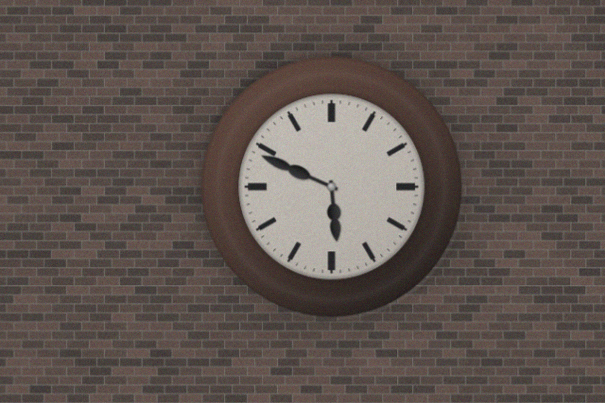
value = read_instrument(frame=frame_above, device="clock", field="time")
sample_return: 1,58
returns 5,49
